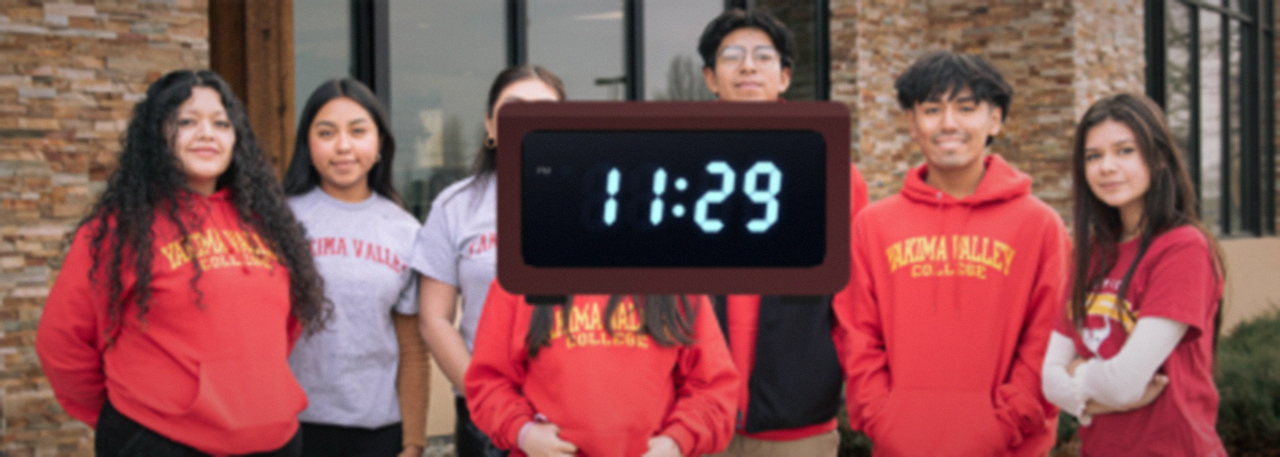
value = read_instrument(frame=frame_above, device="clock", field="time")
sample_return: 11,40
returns 11,29
